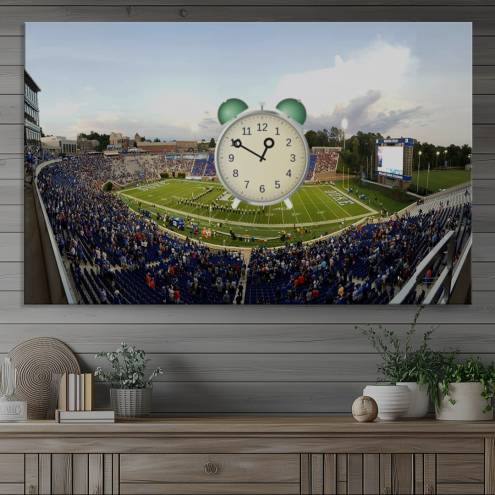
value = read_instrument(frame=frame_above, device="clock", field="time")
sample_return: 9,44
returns 12,50
